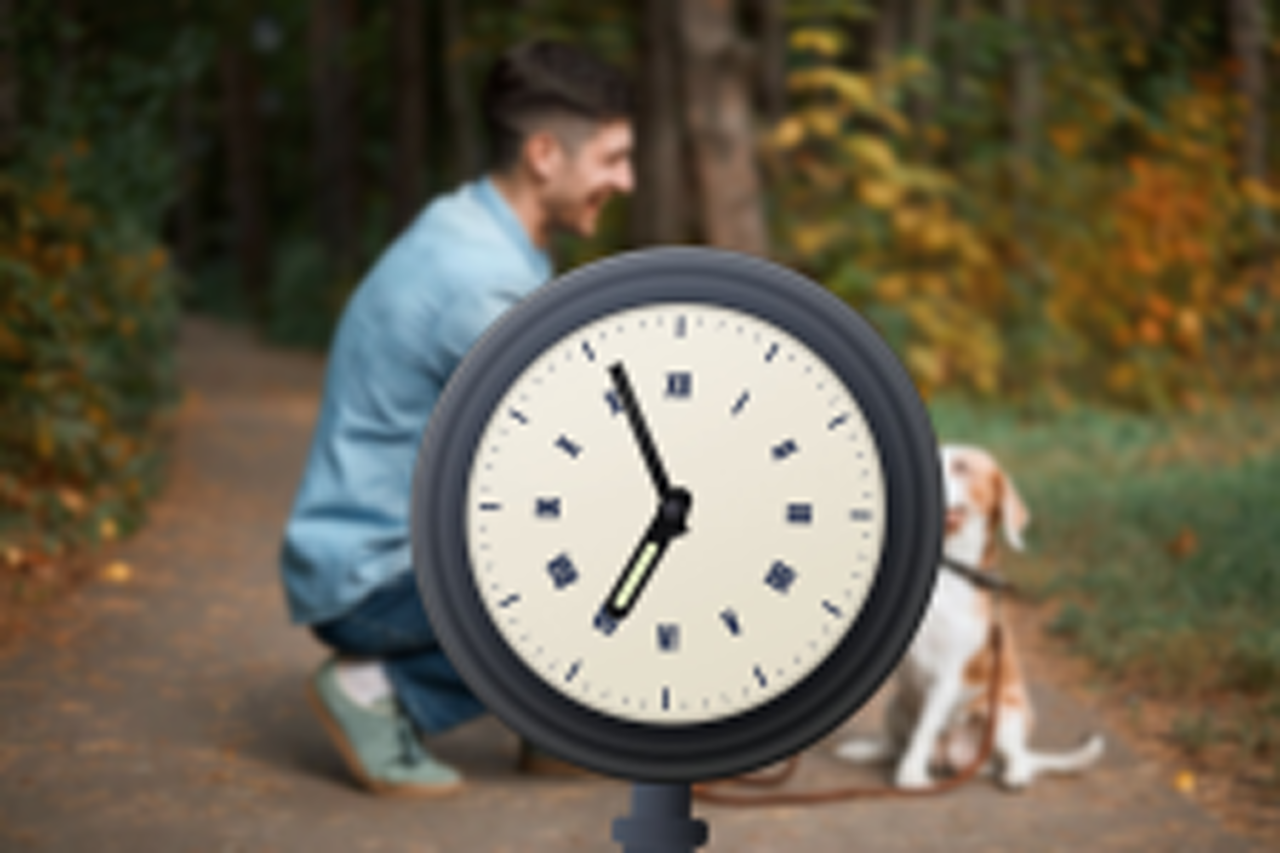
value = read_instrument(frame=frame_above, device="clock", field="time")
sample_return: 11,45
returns 6,56
